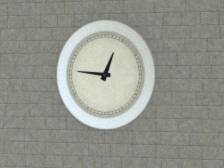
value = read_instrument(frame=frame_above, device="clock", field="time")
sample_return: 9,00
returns 12,46
